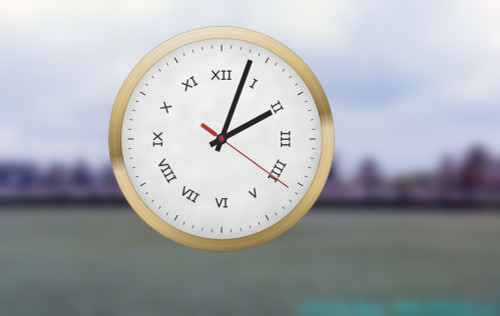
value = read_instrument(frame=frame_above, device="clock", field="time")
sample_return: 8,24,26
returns 2,03,21
